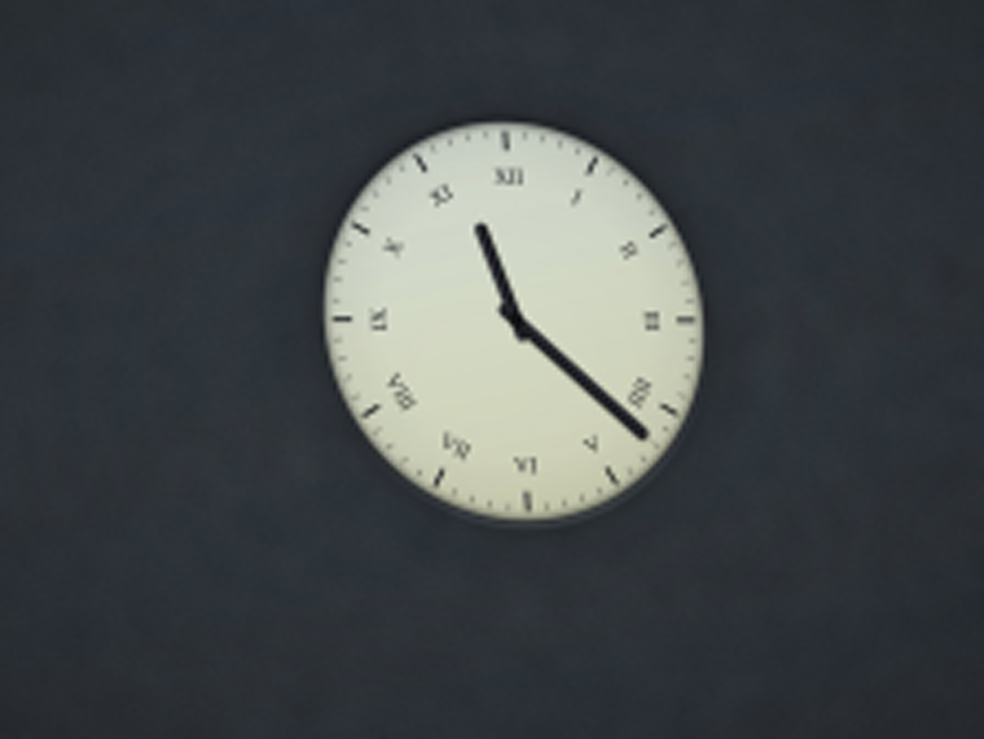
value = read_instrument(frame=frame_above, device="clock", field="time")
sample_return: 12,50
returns 11,22
